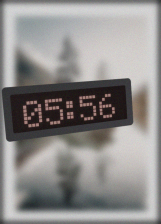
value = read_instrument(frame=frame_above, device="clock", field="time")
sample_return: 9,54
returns 5,56
